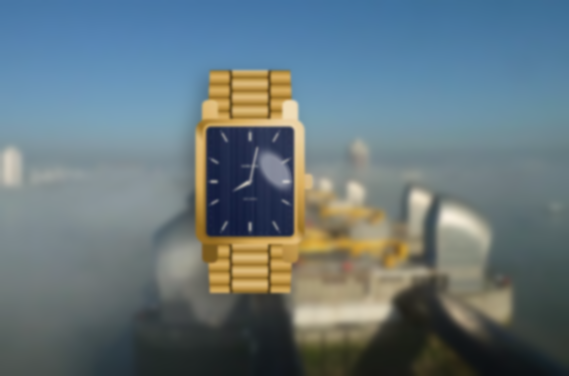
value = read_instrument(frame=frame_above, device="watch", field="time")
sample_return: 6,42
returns 8,02
